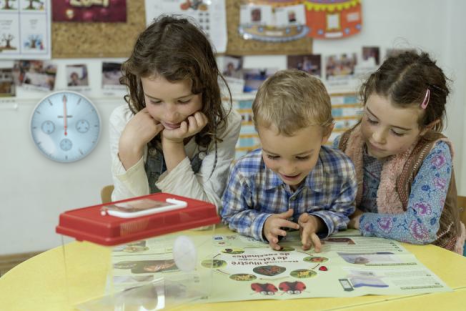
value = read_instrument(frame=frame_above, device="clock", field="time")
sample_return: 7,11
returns 12,00
